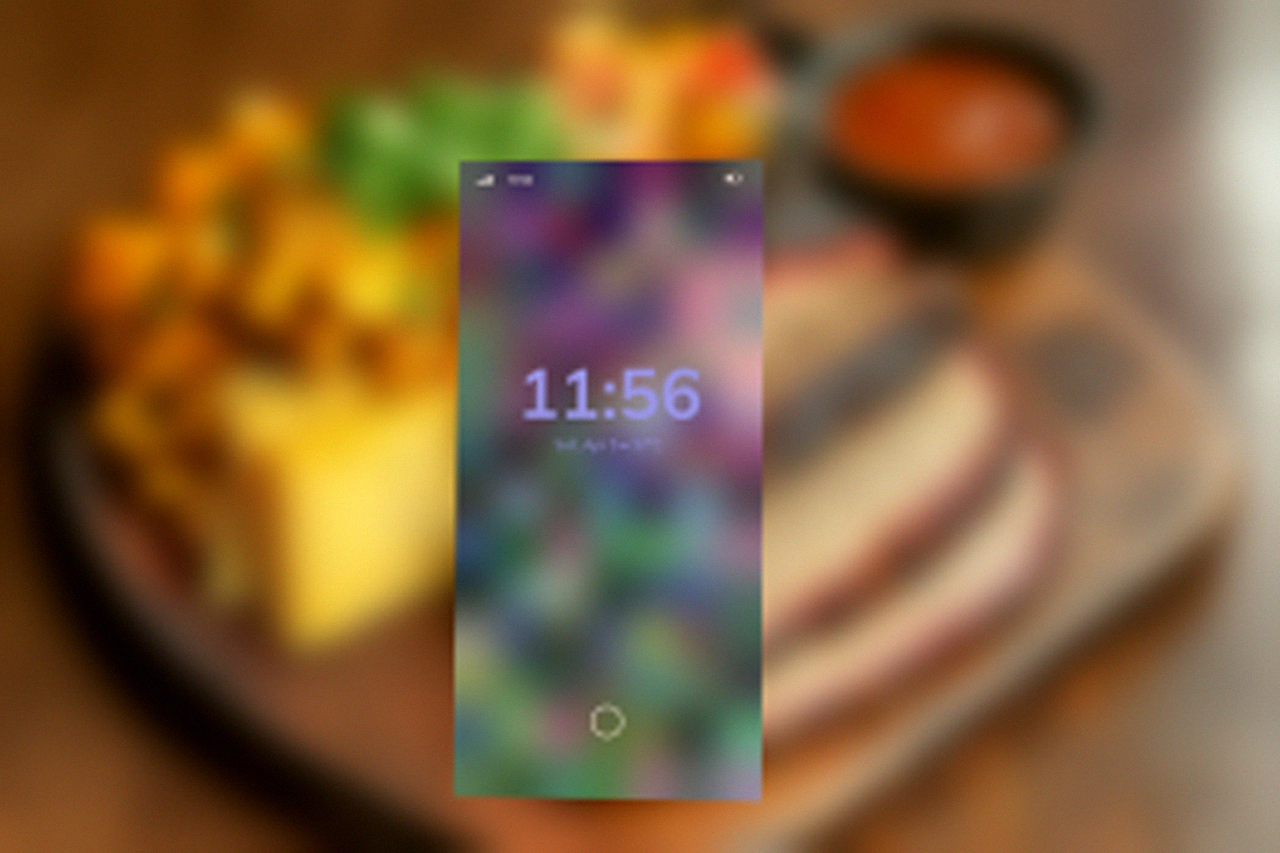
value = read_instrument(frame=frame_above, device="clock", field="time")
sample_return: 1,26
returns 11,56
